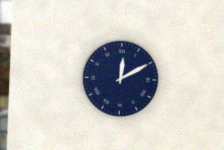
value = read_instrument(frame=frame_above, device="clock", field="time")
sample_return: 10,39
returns 12,10
